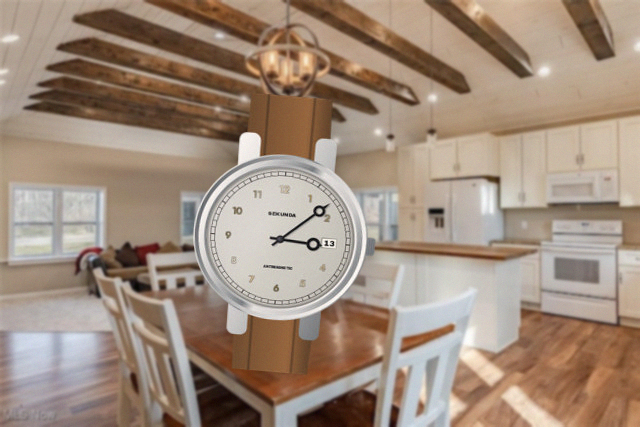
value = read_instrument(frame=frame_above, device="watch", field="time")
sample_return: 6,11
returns 3,08
